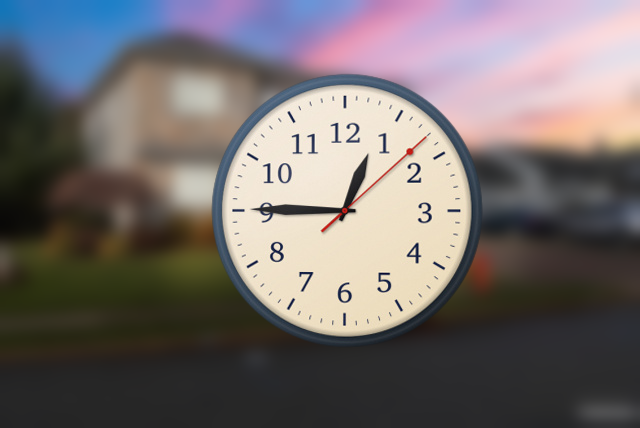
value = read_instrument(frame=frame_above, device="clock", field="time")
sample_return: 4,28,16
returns 12,45,08
